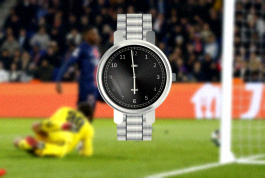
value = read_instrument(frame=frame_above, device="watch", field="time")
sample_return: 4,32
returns 5,59
